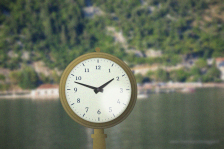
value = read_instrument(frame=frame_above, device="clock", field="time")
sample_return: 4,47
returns 1,48
